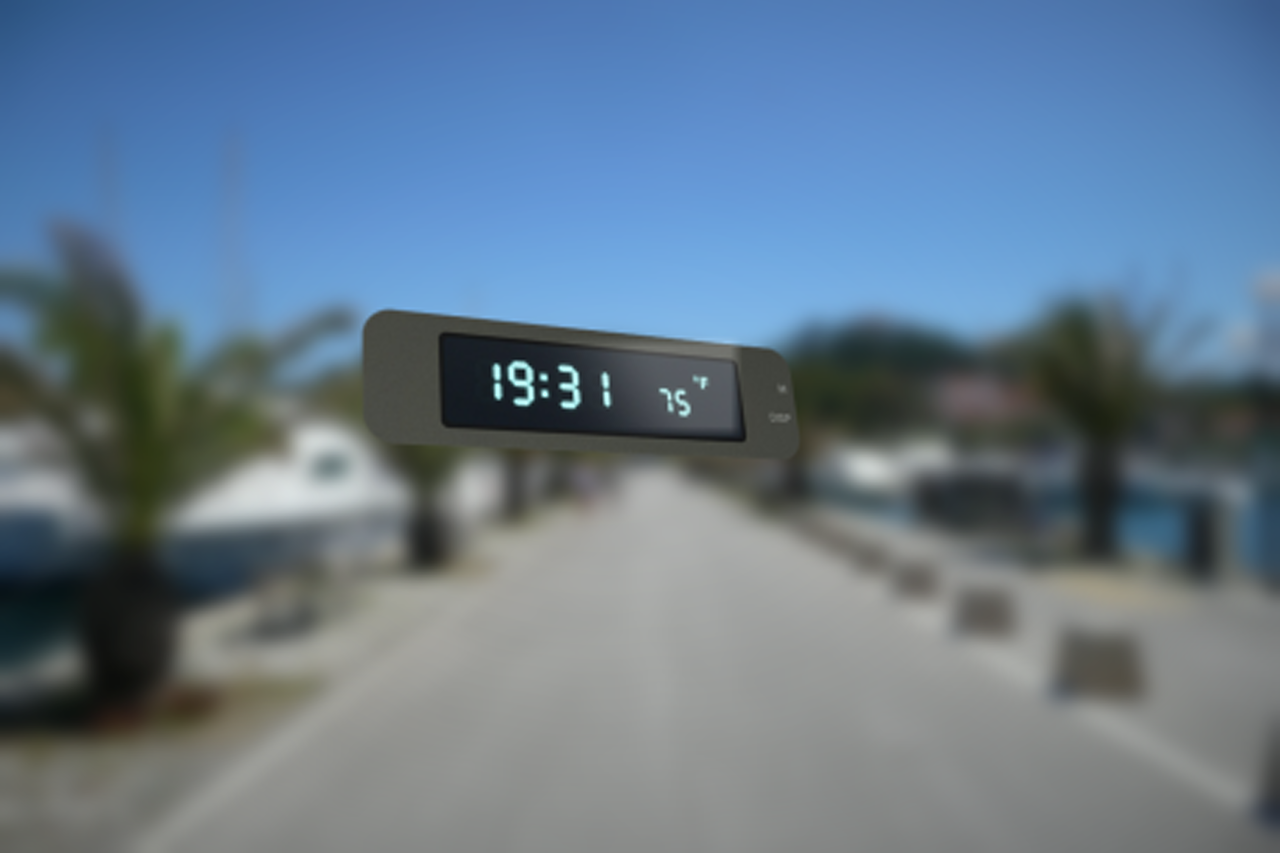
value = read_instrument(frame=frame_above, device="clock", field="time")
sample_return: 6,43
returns 19,31
